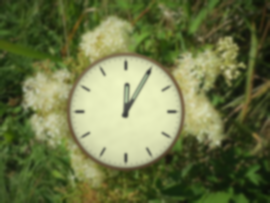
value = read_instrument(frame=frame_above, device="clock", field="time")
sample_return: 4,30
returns 12,05
